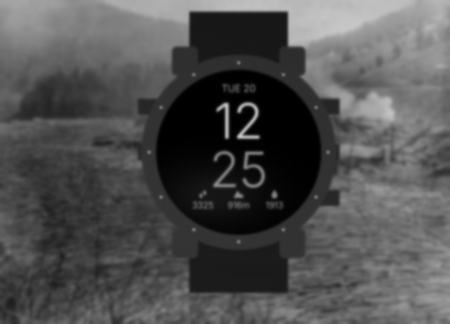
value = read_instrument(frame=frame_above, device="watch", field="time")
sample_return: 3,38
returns 12,25
